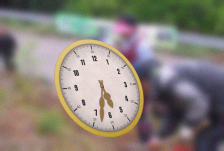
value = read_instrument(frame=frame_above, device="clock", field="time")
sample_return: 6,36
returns 5,33
